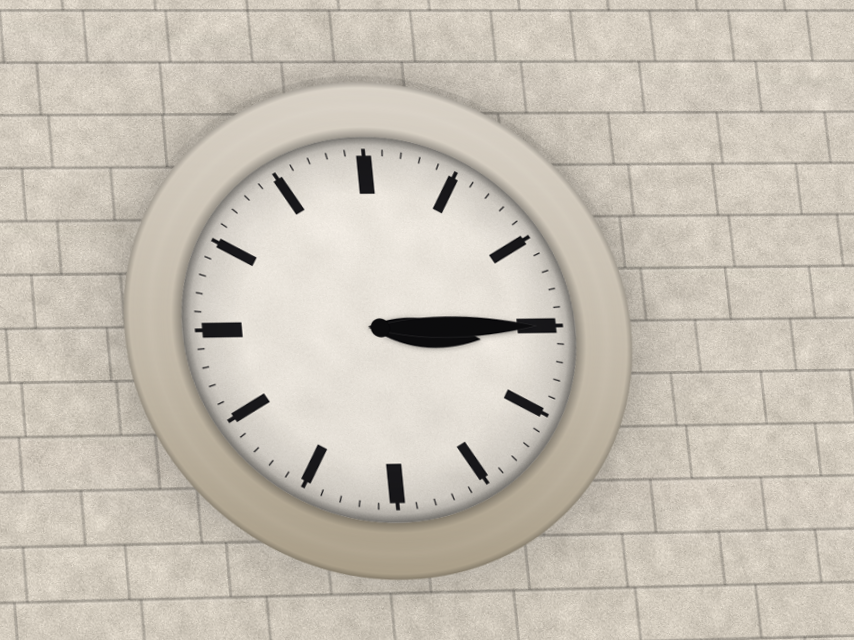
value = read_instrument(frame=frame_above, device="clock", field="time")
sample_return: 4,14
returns 3,15
